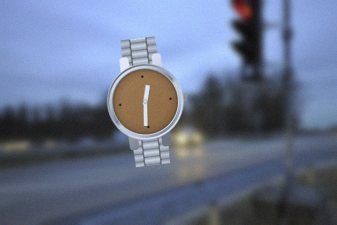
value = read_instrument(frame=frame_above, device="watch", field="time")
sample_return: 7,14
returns 12,31
